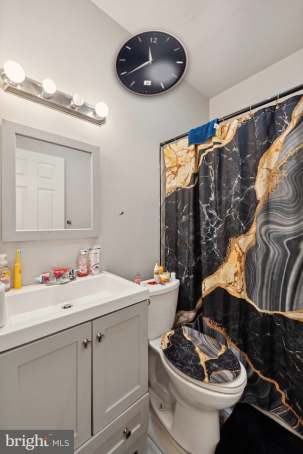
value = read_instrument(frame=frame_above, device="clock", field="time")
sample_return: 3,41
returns 11,39
